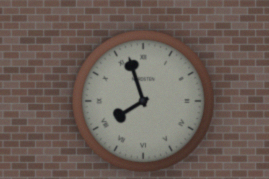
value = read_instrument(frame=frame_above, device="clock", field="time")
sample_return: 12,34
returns 7,57
